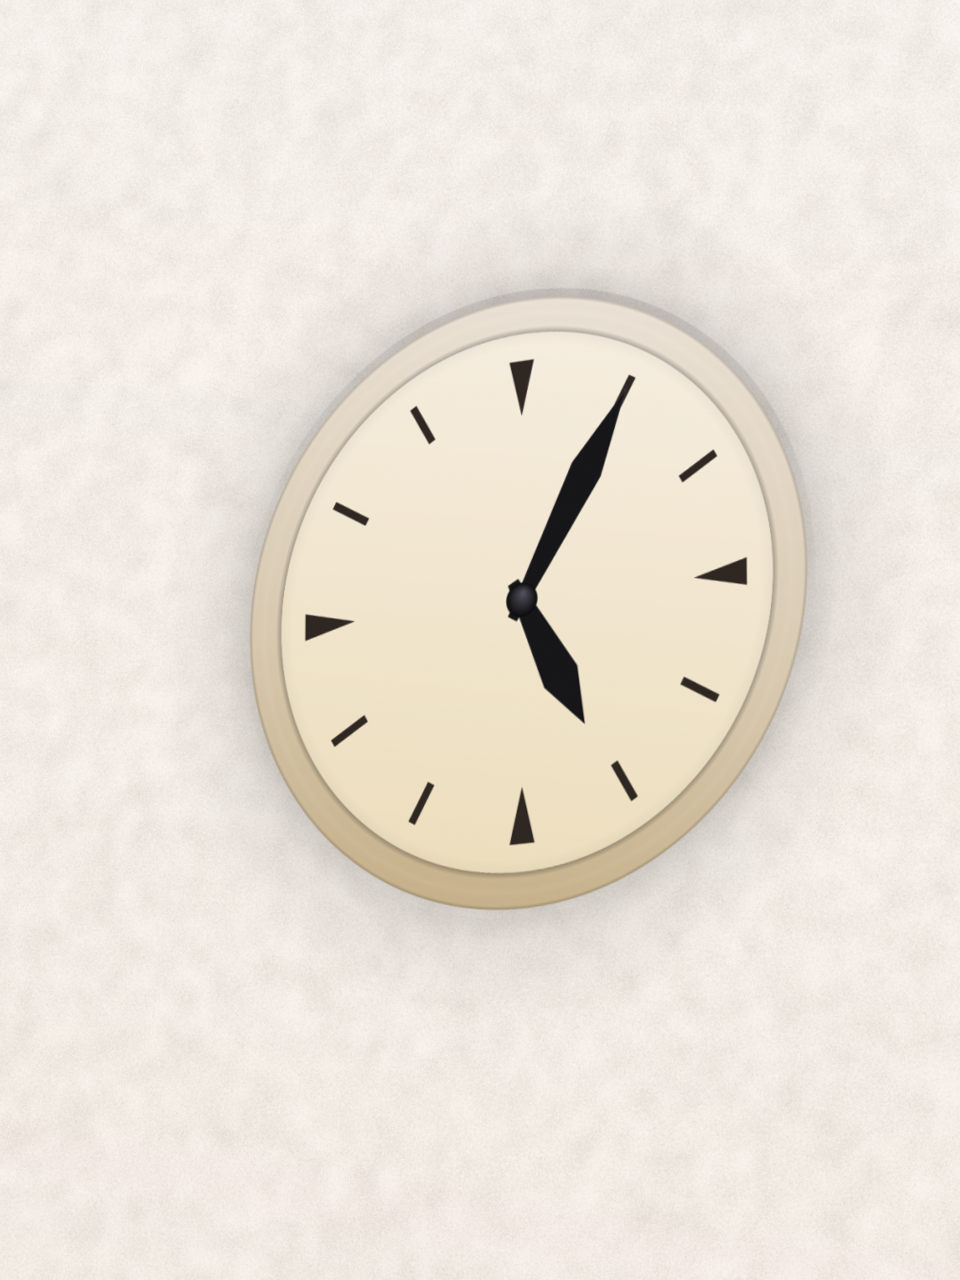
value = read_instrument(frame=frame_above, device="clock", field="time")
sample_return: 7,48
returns 5,05
